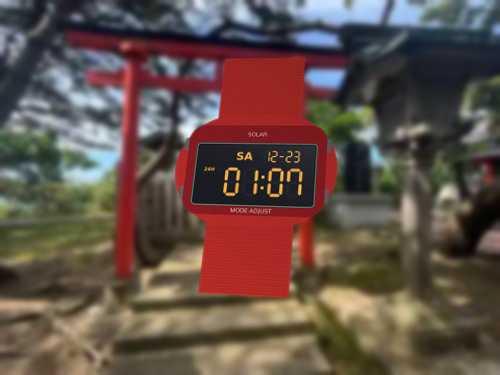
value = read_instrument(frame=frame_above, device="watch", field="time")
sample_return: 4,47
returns 1,07
